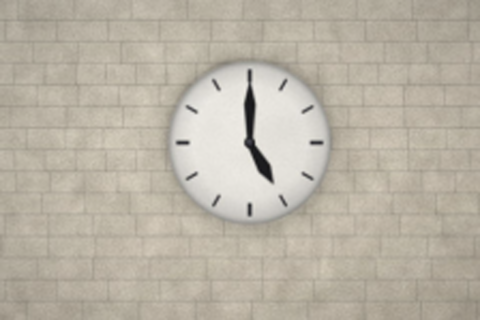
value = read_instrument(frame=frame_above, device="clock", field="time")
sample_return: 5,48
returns 5,00
